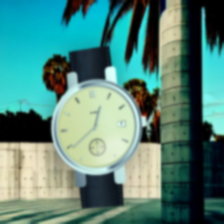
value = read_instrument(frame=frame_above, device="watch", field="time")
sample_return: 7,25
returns 12,39
